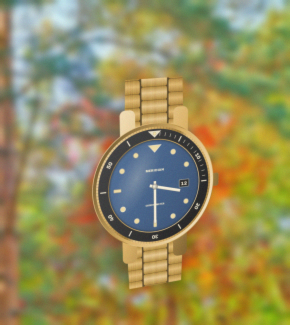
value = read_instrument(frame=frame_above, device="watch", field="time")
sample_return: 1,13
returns 3,30
